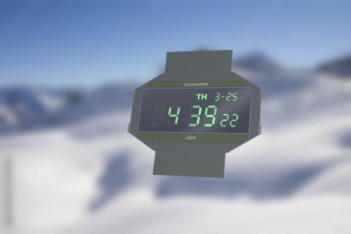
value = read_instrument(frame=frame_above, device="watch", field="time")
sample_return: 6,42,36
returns 4,39,22
